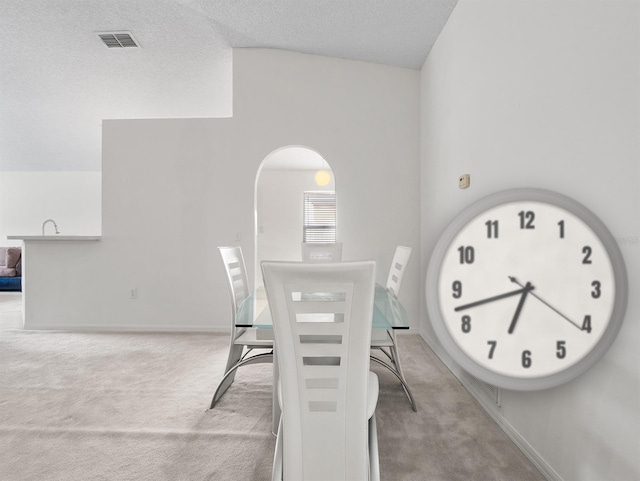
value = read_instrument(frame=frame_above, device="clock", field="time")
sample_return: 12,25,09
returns 6,42,21
